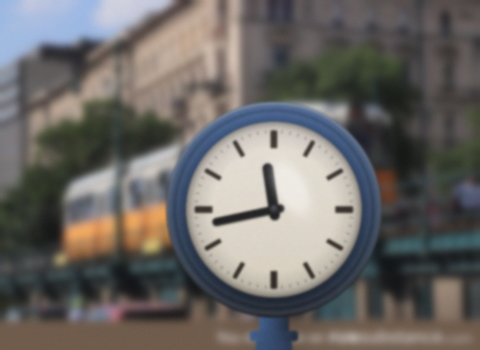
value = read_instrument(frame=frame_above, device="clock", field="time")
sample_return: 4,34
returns 11,43
